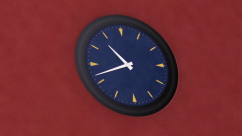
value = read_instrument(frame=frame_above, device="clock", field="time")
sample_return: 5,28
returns 10,42
